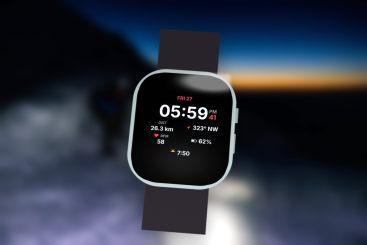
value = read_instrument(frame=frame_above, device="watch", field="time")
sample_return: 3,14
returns 5,59
